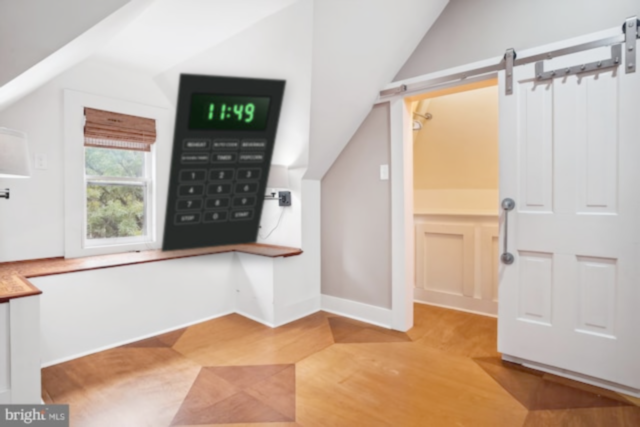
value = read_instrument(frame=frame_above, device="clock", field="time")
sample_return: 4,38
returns 11,49
